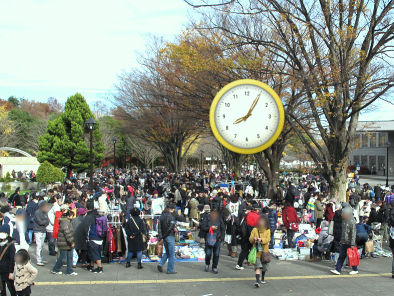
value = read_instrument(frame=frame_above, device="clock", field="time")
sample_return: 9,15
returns 8,05
